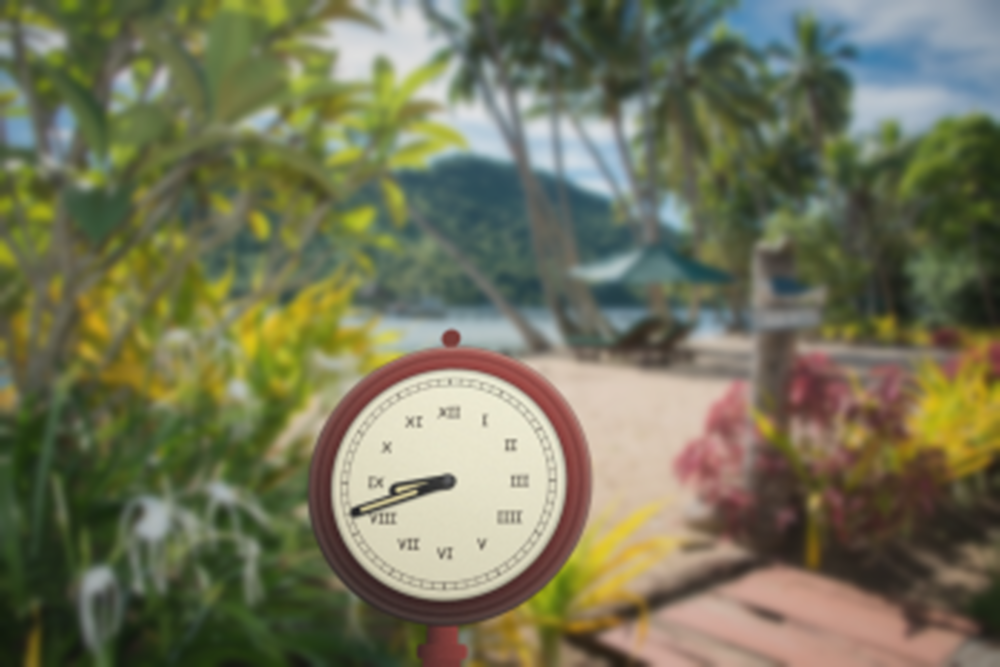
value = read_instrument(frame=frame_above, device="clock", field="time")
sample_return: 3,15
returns 8,42
